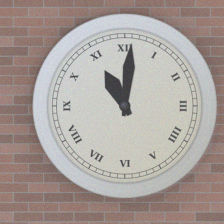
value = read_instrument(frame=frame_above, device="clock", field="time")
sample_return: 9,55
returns 11,01
